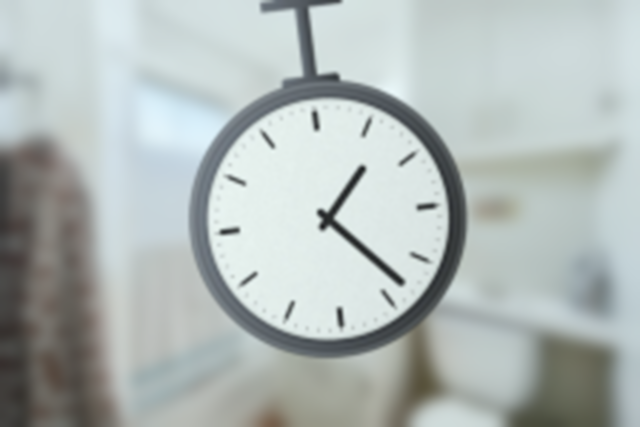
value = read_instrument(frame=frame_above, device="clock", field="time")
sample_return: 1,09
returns 1,23
